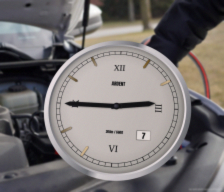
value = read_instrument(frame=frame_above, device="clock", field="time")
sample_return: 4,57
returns 2,45
